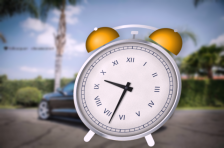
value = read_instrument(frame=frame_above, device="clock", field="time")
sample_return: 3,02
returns 9,33
